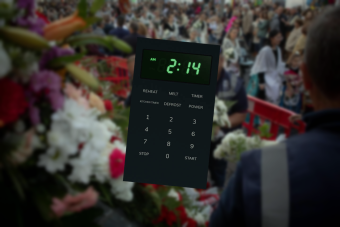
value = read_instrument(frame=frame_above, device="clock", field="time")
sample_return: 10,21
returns 2,14
